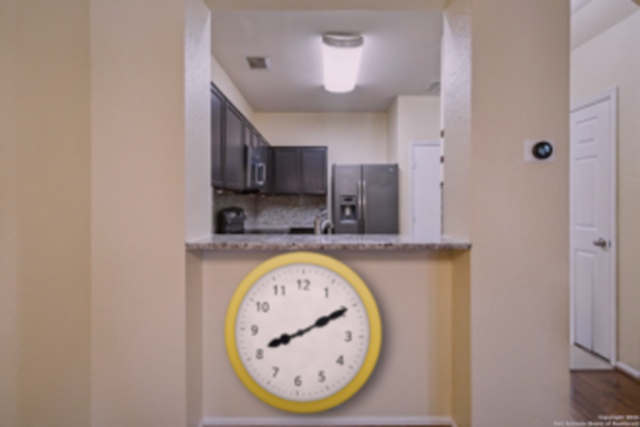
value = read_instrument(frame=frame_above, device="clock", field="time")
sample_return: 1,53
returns 8,10
